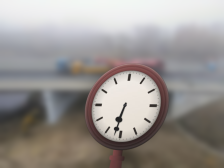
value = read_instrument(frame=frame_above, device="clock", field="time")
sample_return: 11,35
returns 6,32
